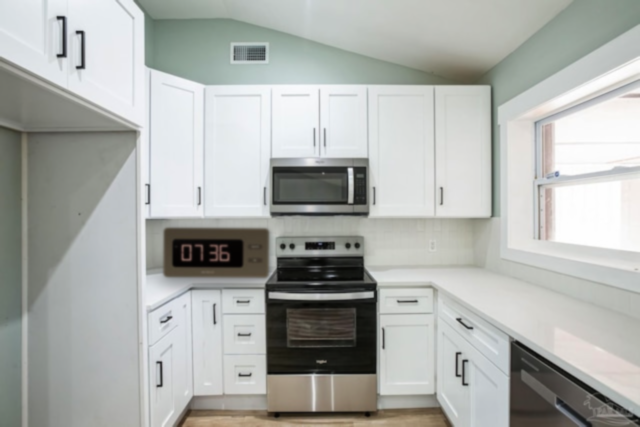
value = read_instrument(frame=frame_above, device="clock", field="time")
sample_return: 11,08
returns 7,36
